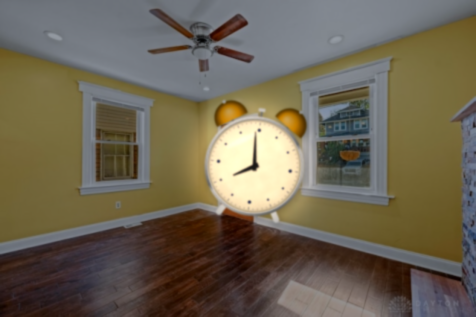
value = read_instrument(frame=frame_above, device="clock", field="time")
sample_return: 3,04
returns 7,59
